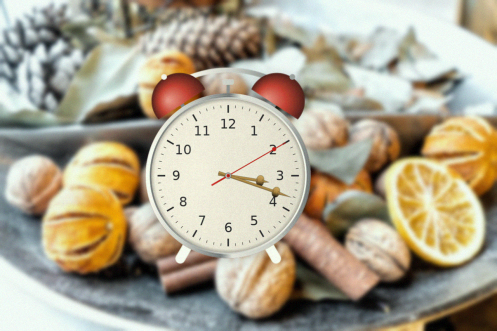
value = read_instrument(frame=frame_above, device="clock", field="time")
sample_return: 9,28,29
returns 3,18,10
